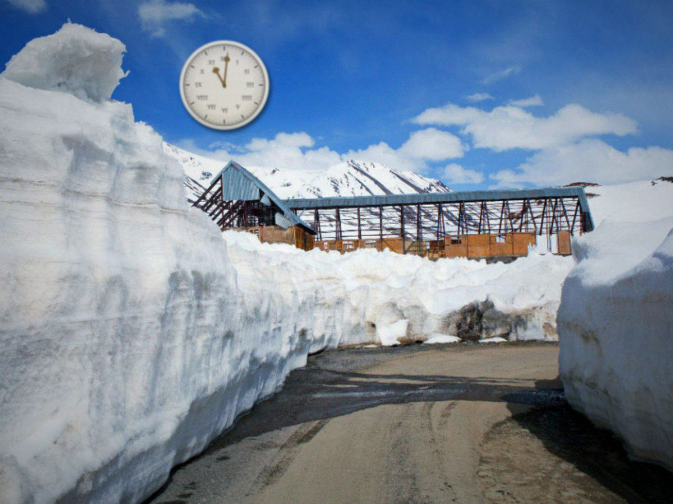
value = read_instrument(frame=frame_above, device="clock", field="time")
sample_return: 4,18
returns 11,01
